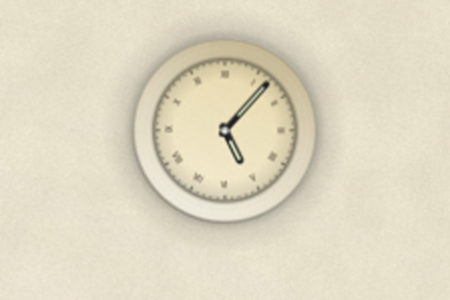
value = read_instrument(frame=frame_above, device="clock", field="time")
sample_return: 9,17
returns 5,07
